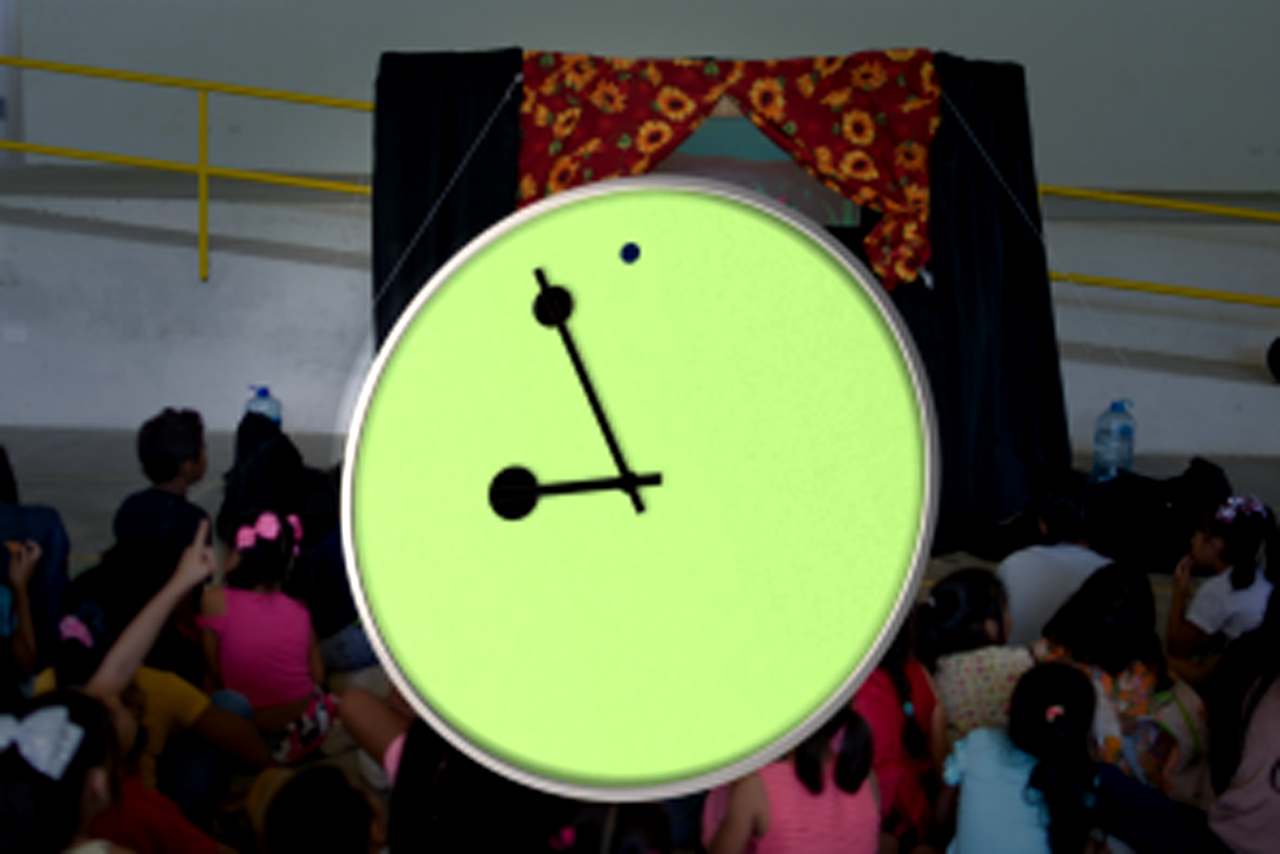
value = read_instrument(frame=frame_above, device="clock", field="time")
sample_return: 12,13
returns 8,56
